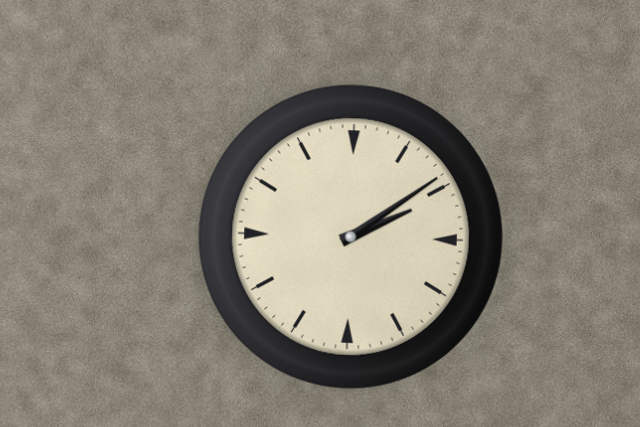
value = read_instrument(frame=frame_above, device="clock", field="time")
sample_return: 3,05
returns 2,09
